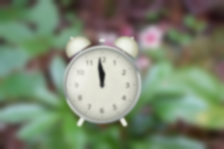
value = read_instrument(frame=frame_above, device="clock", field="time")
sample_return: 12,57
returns 11,59
